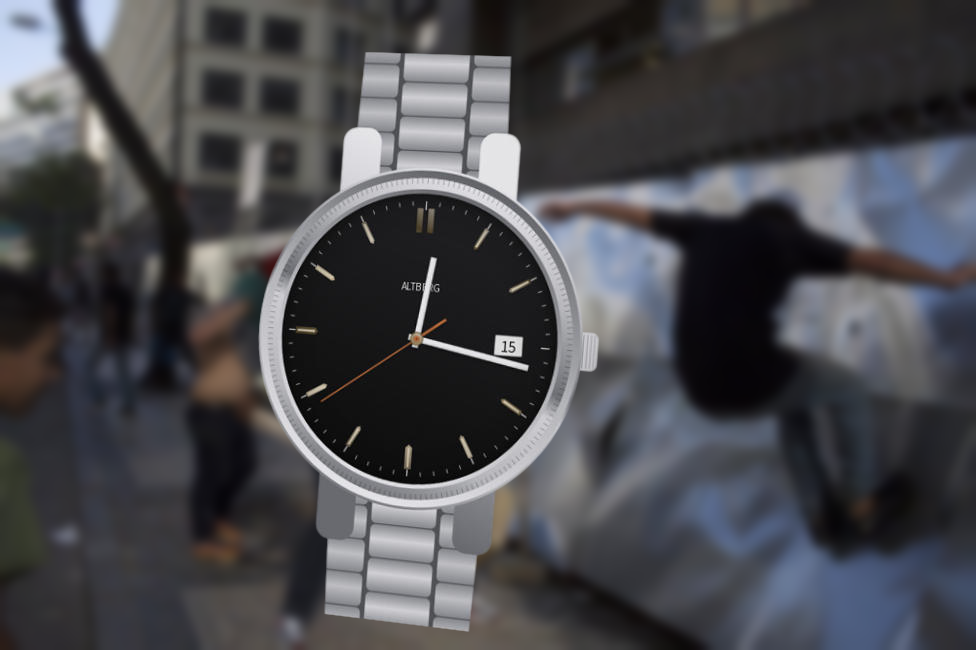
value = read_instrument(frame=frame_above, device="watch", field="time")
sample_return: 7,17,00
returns 12,16,39
